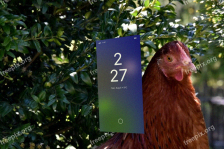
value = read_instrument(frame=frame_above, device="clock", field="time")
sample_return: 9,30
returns 2,27
